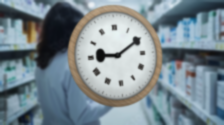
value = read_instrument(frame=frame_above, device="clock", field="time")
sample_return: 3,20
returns 9,10
